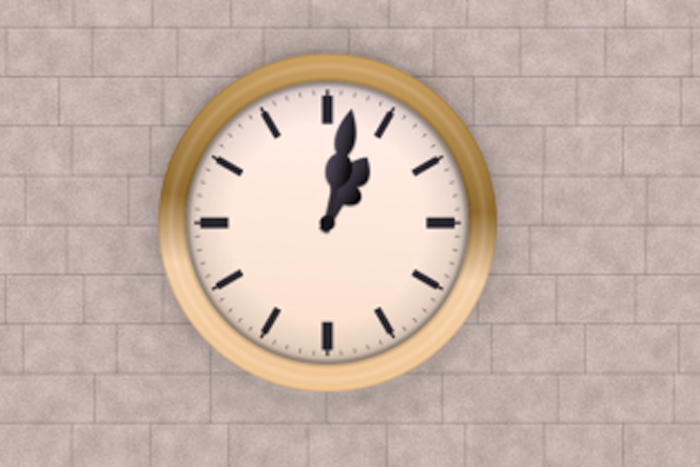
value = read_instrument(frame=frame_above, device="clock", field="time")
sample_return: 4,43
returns 1,02
